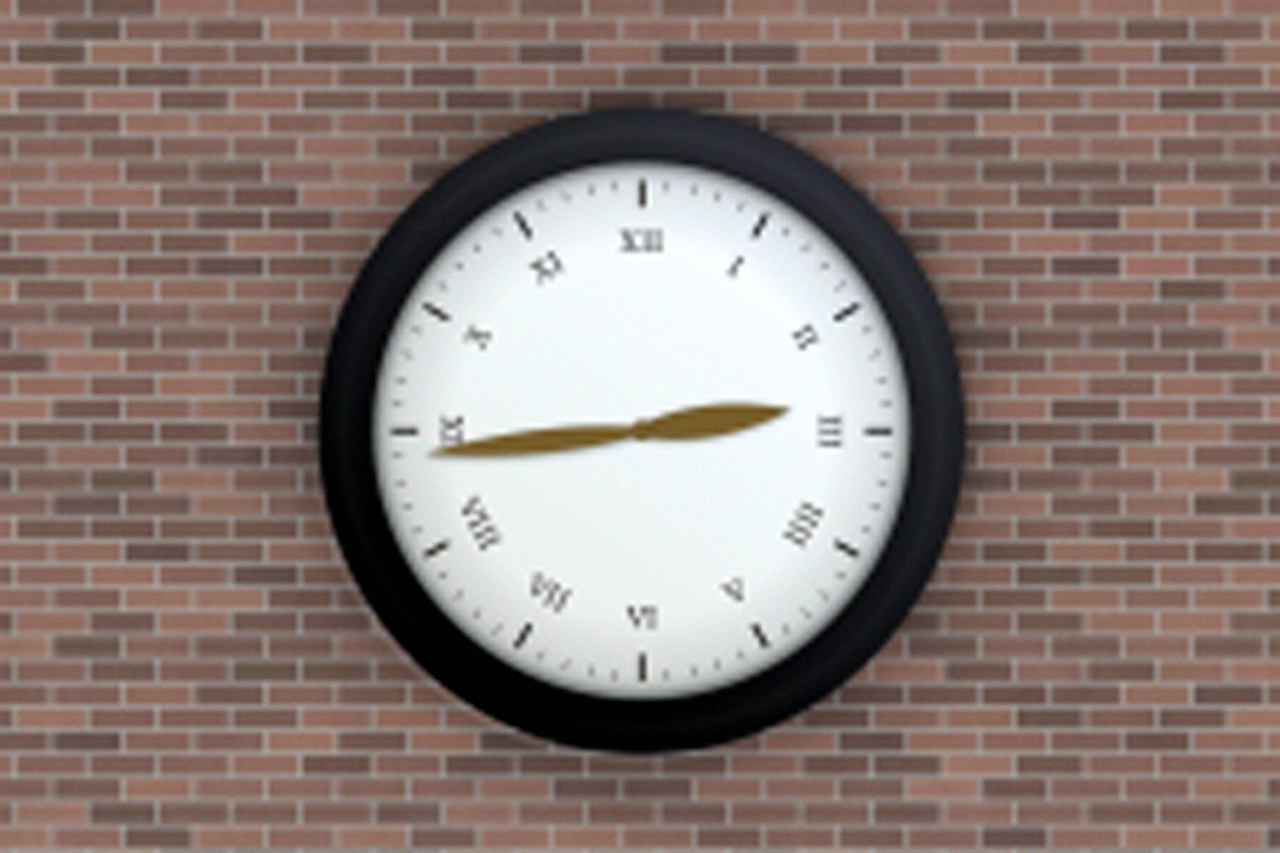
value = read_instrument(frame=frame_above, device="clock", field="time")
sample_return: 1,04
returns 2,44
